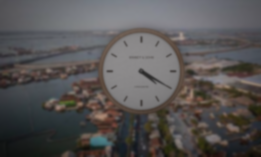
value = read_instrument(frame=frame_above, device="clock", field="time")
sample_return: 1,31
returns 4,20
